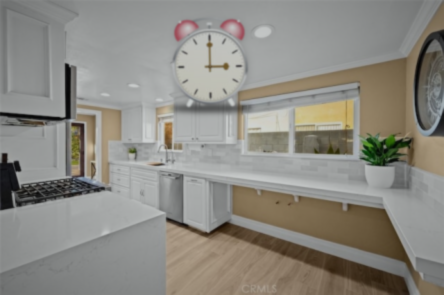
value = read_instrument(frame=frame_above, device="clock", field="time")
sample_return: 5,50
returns 3,00
